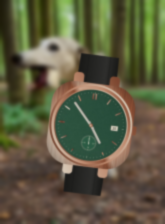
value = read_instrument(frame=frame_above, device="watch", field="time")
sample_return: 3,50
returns 4,53
